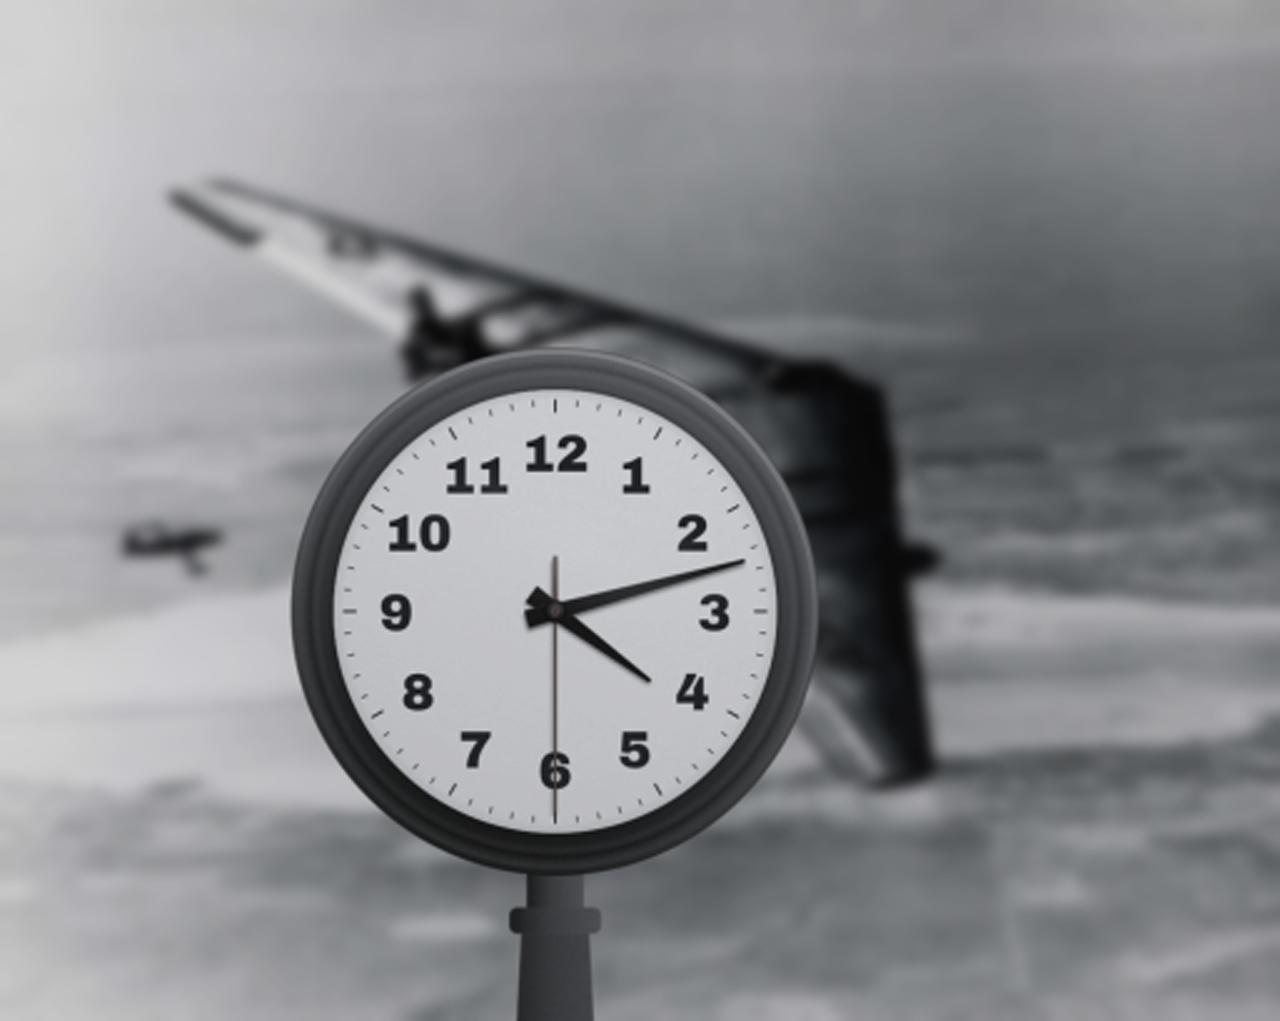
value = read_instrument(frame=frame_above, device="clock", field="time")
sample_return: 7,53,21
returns 4,12,30
